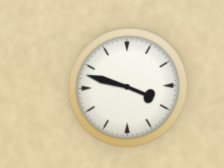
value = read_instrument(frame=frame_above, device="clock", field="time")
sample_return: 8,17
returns 3,48
